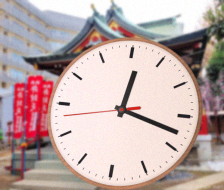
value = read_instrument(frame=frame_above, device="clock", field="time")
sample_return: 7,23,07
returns 12,17,43
